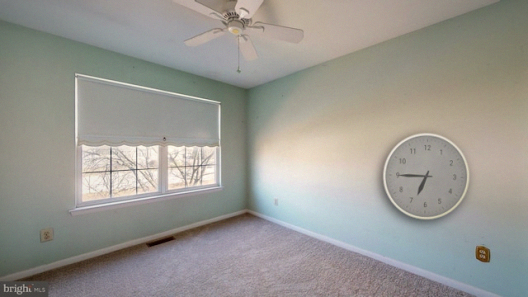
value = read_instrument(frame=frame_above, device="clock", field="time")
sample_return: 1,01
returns 6,45
